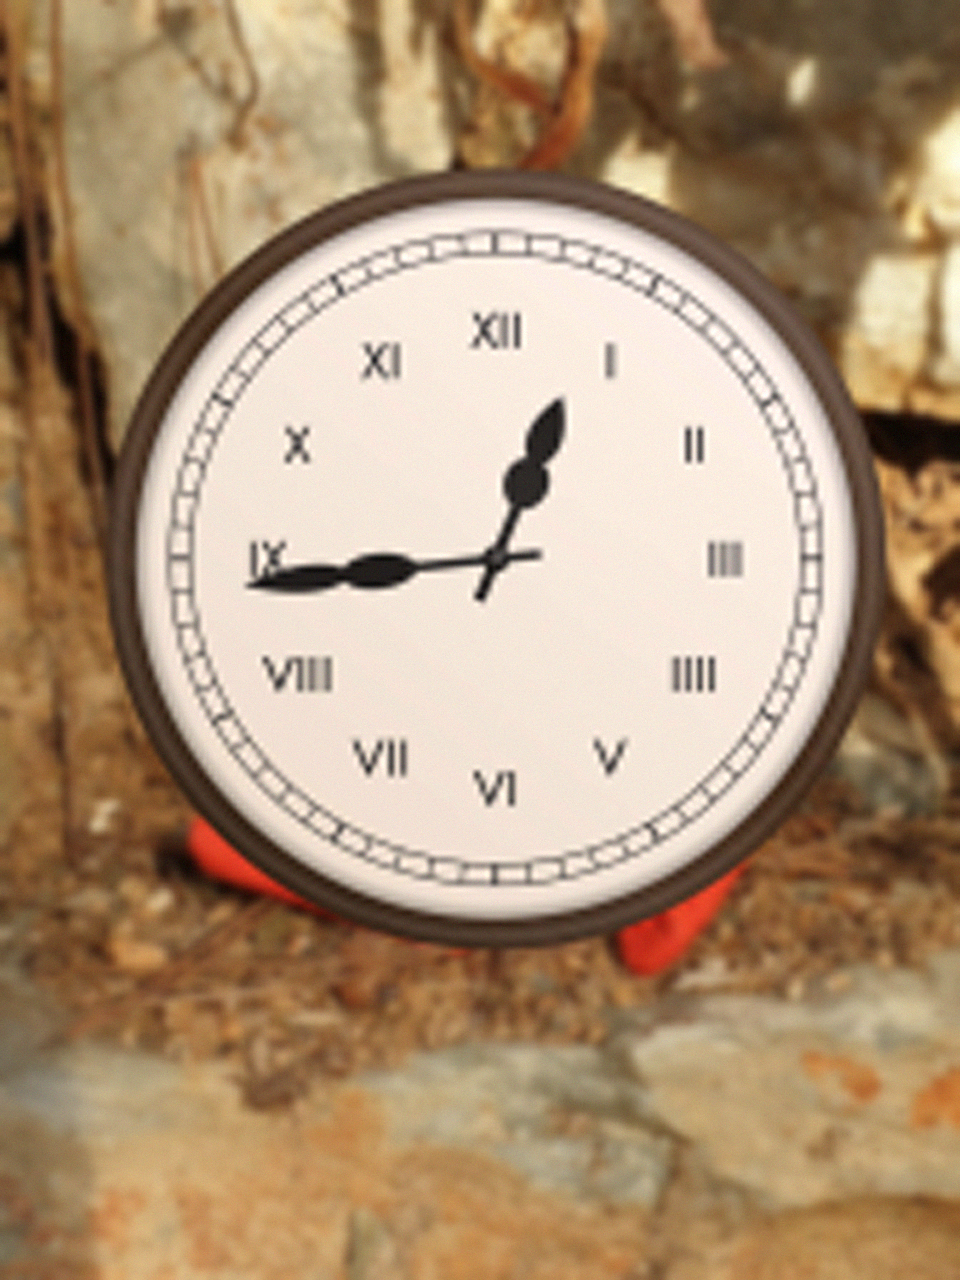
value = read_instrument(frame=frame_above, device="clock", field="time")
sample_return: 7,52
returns 12,44
